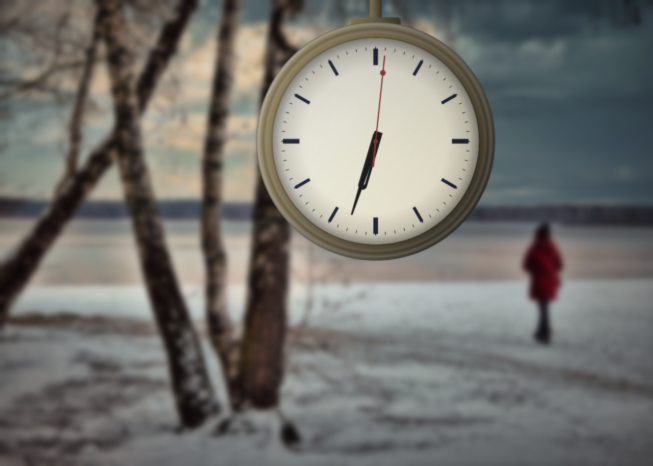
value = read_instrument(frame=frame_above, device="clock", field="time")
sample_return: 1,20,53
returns 6,33,01
